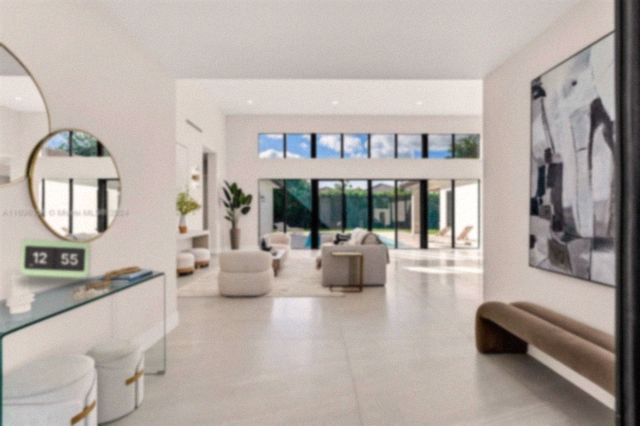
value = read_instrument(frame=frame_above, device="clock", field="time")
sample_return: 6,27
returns 12,55
